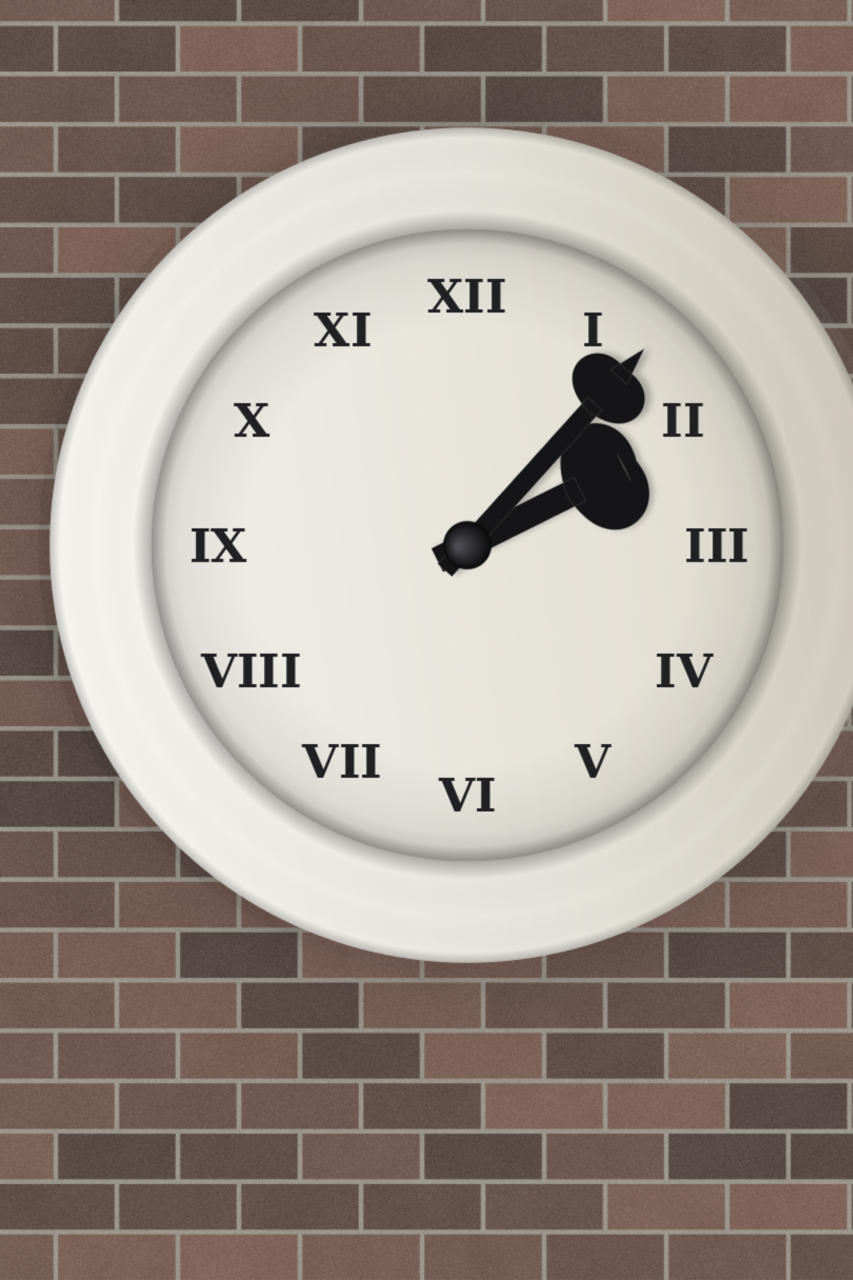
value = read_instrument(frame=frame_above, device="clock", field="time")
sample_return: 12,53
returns 2,07
